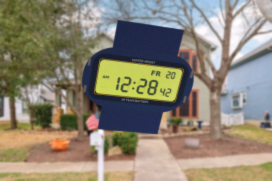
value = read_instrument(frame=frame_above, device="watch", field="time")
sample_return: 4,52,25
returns 12,28,42
